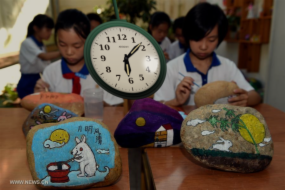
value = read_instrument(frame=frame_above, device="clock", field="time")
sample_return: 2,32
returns 6,08
